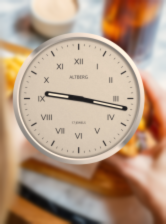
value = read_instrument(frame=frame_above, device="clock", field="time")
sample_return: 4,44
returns 9,17
